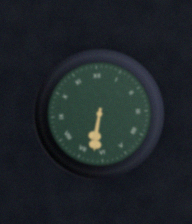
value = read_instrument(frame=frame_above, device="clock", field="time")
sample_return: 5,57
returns 6,32
